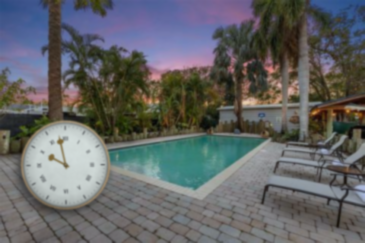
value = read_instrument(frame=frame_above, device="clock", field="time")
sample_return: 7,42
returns 9,58
